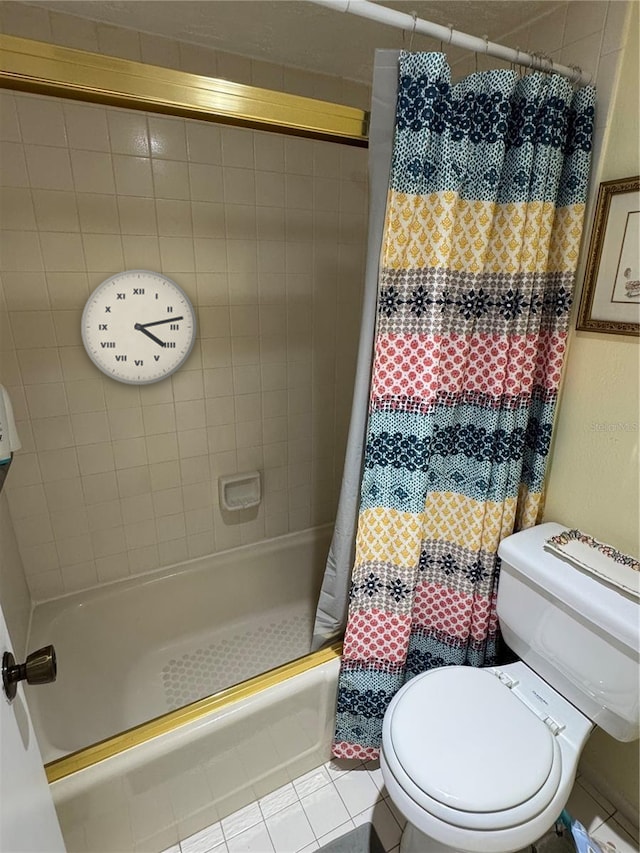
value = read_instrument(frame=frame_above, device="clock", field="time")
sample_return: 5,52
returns 4,13
